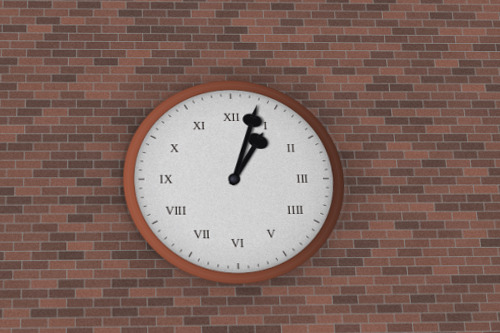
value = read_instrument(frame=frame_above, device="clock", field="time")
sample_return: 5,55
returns 1,03
